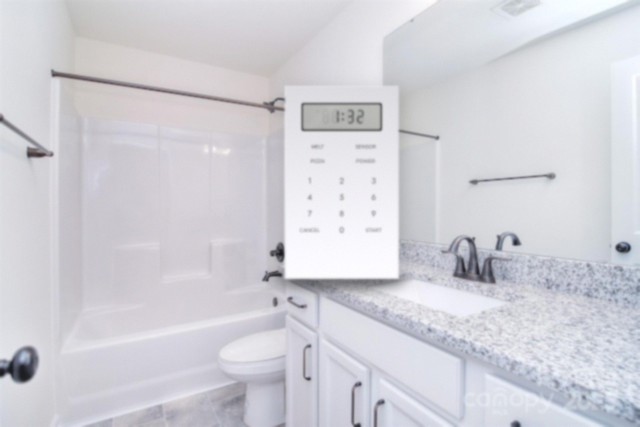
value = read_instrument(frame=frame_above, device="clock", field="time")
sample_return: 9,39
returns 1,32
